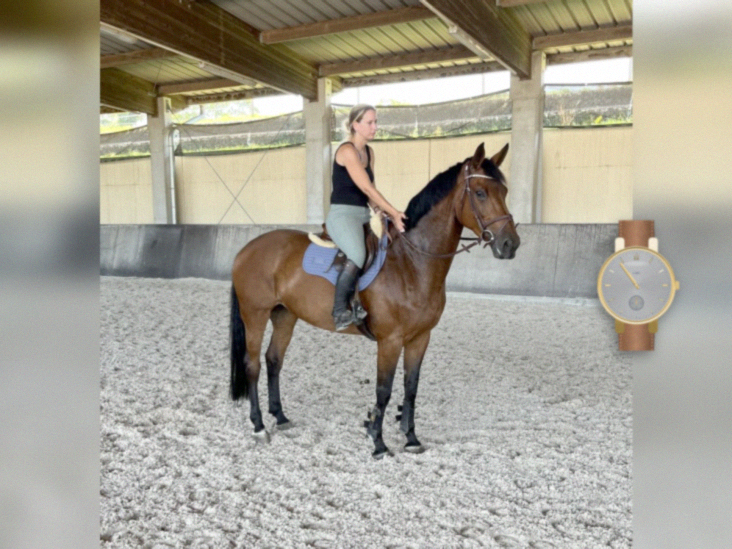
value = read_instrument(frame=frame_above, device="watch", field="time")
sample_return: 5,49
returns 10,54
